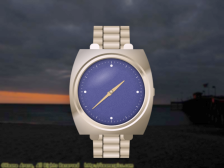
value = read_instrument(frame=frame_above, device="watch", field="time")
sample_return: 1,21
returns 1,38
